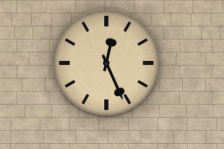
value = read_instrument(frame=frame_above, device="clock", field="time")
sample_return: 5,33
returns 12,26
